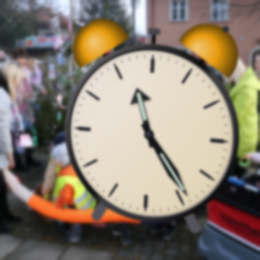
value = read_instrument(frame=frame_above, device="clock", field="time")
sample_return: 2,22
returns 11,24
